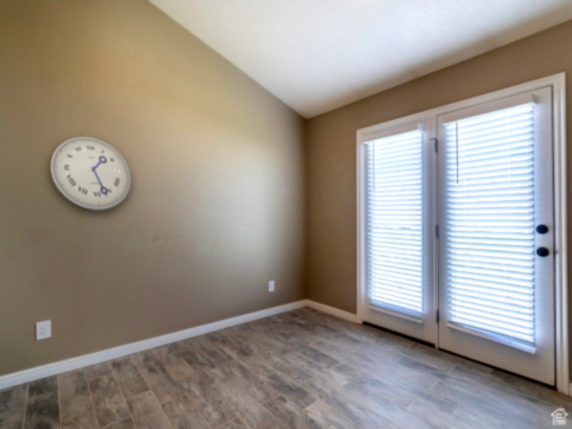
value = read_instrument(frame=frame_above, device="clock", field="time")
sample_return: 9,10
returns 1,27
